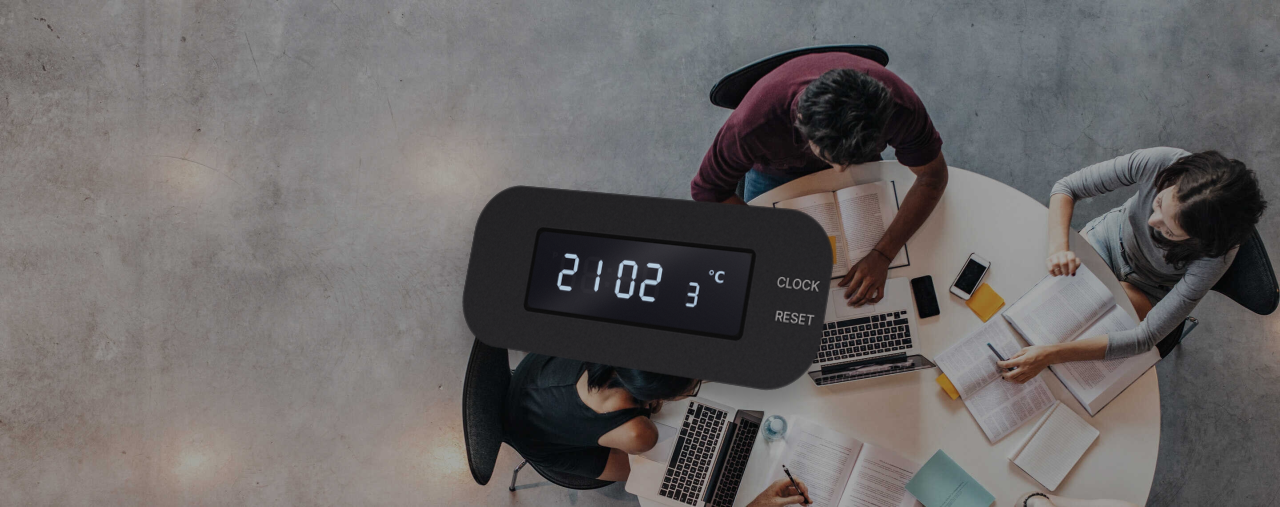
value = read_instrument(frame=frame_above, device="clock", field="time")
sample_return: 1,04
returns 21,02
